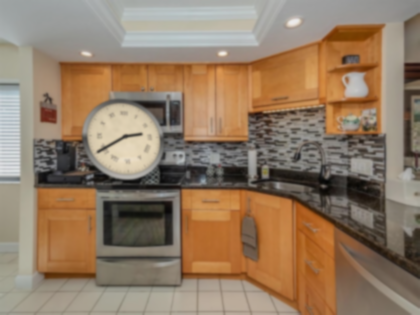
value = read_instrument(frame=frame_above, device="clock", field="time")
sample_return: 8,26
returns 2,40
